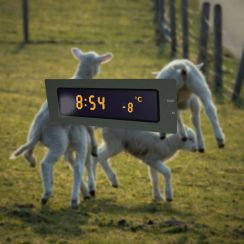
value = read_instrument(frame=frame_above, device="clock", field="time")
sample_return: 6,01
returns 8,54
